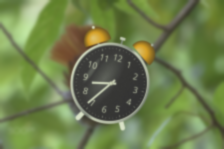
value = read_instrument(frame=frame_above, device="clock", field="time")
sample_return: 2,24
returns 8,36
